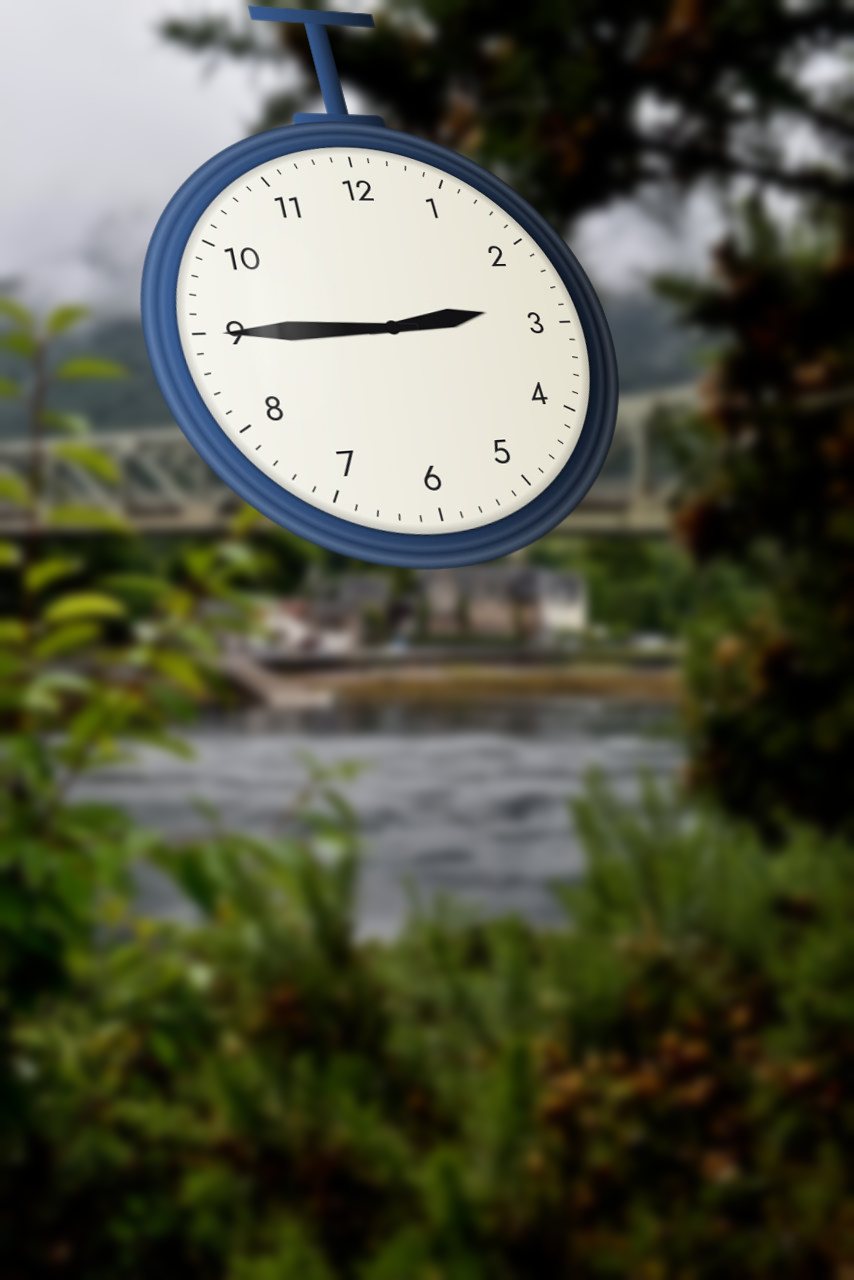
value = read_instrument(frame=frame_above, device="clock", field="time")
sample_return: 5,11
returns 2,45
